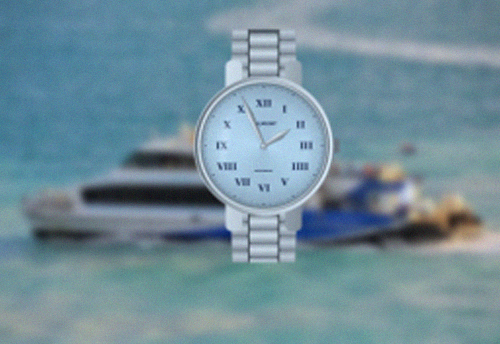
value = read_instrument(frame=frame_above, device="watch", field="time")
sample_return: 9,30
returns 1,56
